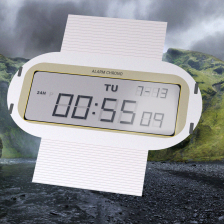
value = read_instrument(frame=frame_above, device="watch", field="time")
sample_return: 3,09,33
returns 0,55,09
